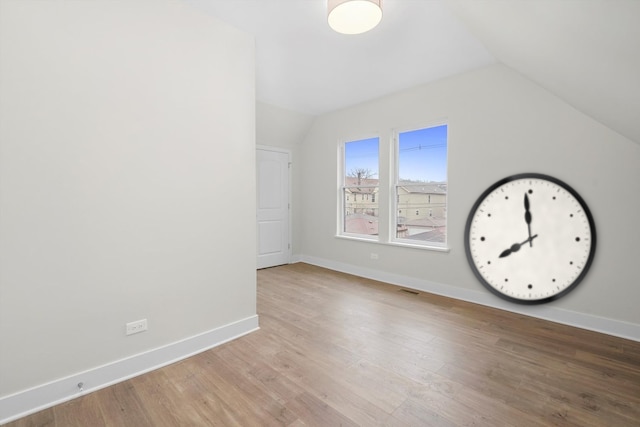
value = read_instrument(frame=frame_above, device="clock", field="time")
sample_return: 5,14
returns 7,59
